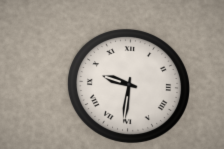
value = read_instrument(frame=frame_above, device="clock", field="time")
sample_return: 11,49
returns 9,31
